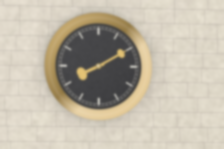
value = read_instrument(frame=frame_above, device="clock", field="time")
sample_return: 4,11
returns 8,10
